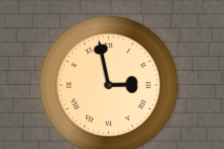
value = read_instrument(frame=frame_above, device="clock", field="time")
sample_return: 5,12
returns 2,58
